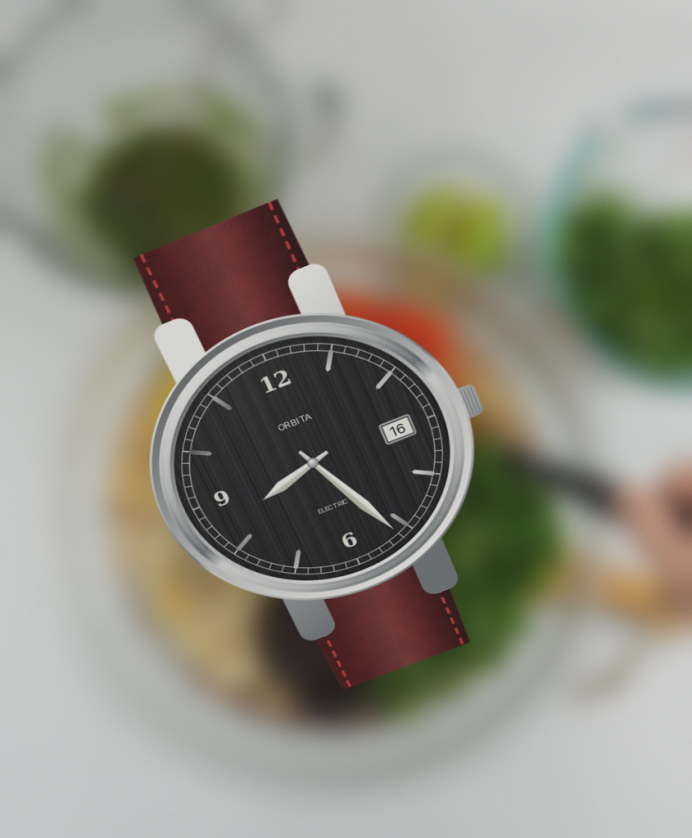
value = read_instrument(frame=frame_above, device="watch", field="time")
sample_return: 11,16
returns 8,26
